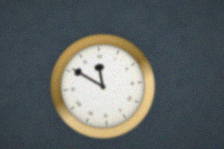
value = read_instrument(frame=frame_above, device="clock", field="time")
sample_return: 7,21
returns 11,51
